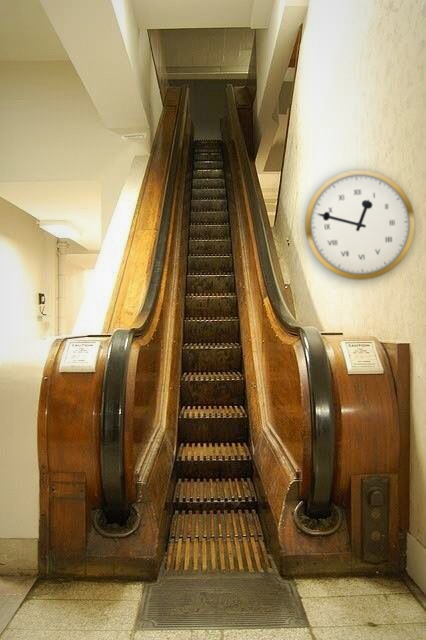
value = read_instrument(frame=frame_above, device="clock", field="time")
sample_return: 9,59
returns 12,48
